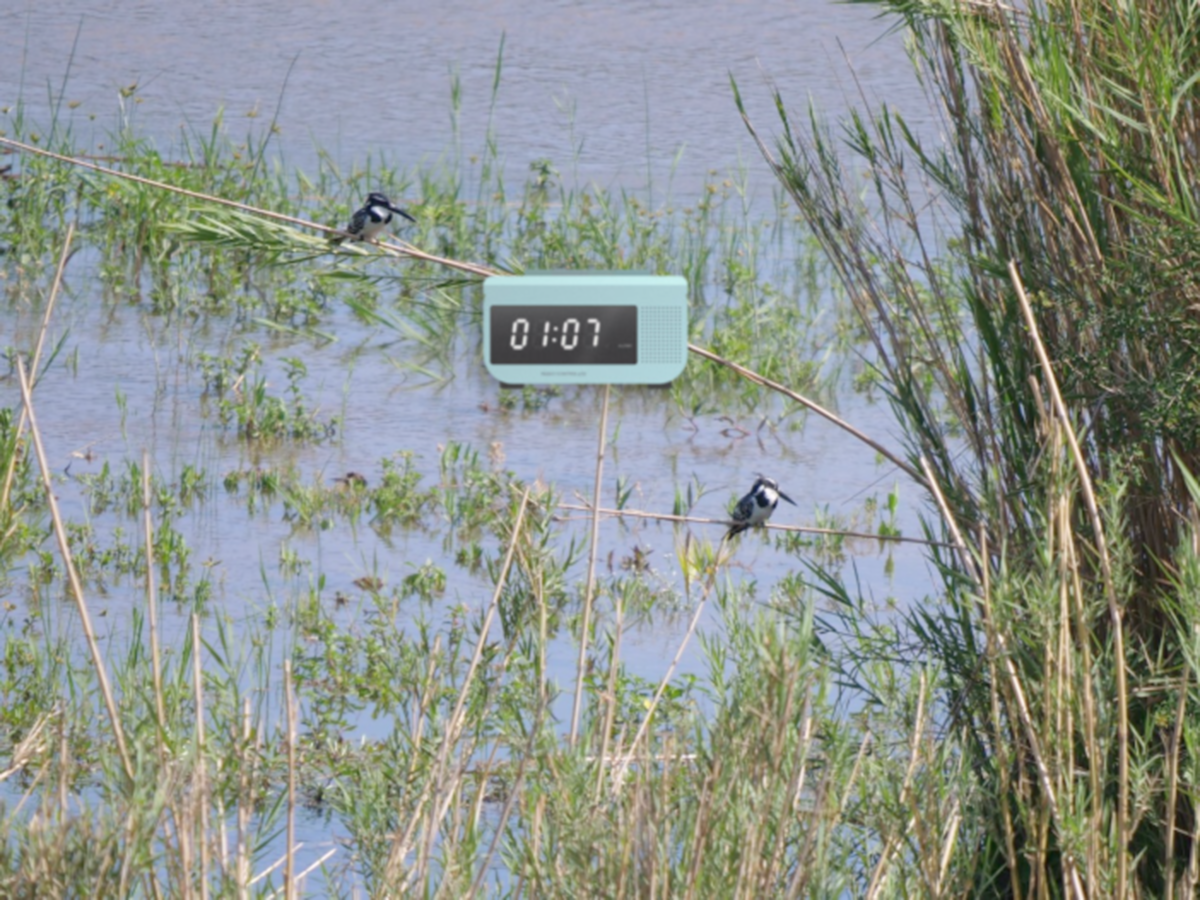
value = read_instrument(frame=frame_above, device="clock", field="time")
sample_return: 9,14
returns 1,07
